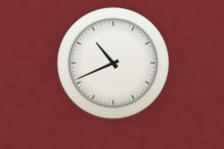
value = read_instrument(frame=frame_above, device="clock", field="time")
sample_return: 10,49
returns 10,41
